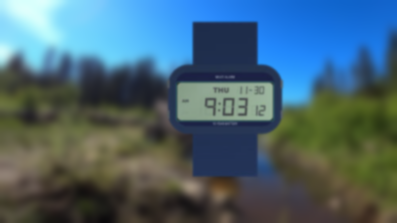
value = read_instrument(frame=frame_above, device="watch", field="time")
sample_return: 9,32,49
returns 9,03,12
